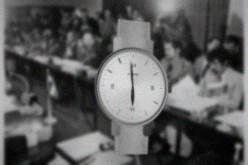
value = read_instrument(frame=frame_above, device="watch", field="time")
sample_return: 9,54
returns 5,59
